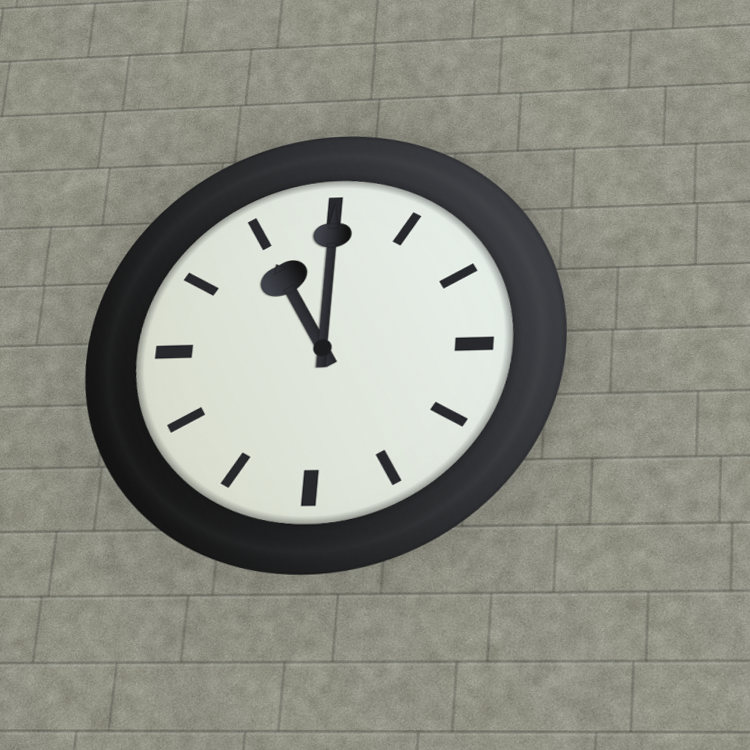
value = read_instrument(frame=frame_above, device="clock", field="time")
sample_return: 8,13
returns 11,00
